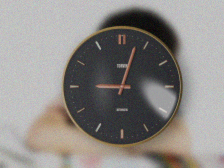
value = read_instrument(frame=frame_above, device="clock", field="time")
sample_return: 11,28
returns 9,03
